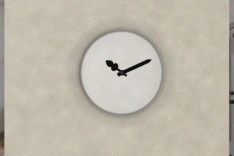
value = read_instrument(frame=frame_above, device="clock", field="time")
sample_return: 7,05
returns 10,11
